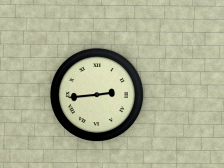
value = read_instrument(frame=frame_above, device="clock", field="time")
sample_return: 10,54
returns 2,44
